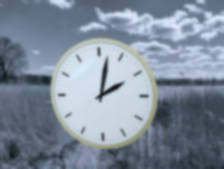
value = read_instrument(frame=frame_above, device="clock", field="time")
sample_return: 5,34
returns 2,02
